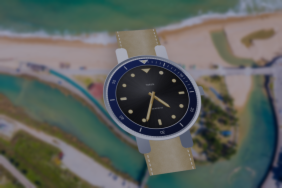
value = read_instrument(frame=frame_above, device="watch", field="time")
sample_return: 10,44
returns 4,34
